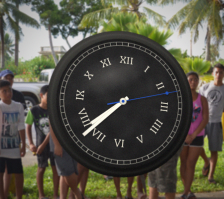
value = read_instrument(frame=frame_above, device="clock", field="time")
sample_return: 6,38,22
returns 7,37,12
